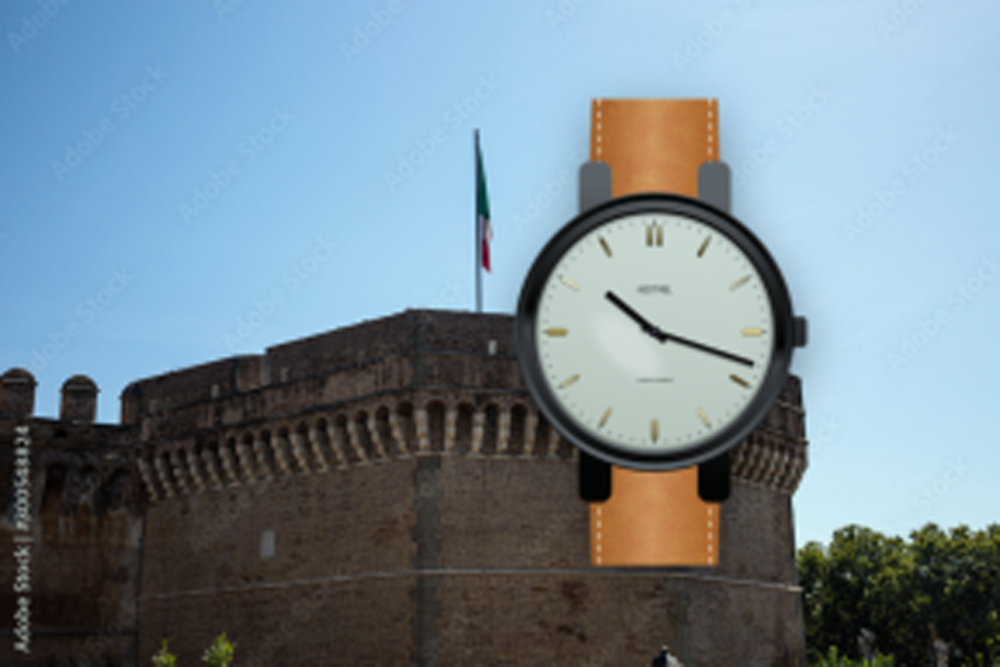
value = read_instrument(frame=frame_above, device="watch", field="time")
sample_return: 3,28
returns 10,18
